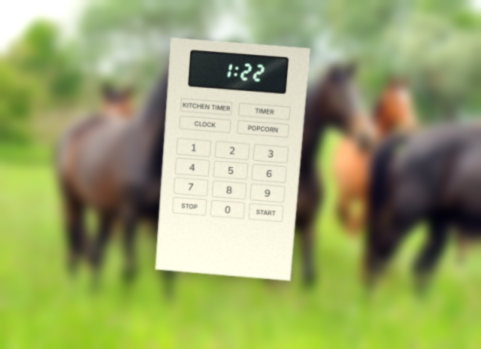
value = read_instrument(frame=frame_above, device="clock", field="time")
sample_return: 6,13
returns 1,22
